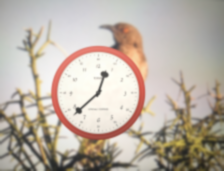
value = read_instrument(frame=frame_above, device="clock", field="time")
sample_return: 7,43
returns 12,38
